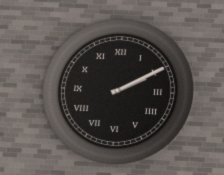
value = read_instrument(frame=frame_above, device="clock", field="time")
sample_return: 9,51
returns 2,10
